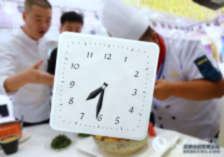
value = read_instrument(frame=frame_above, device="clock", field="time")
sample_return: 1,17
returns 7,31
